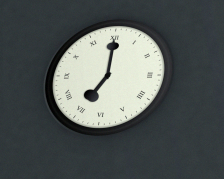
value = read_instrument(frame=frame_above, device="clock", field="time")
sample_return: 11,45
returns 7,00
